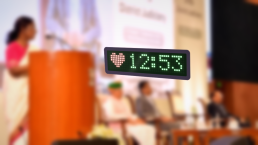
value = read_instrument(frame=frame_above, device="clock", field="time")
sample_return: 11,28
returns 12,53
